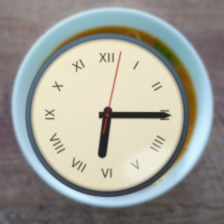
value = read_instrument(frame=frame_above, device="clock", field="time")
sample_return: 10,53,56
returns 6,15,02
